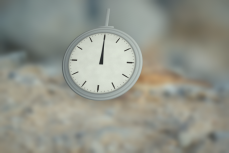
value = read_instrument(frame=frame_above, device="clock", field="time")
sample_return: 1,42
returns 12,00
